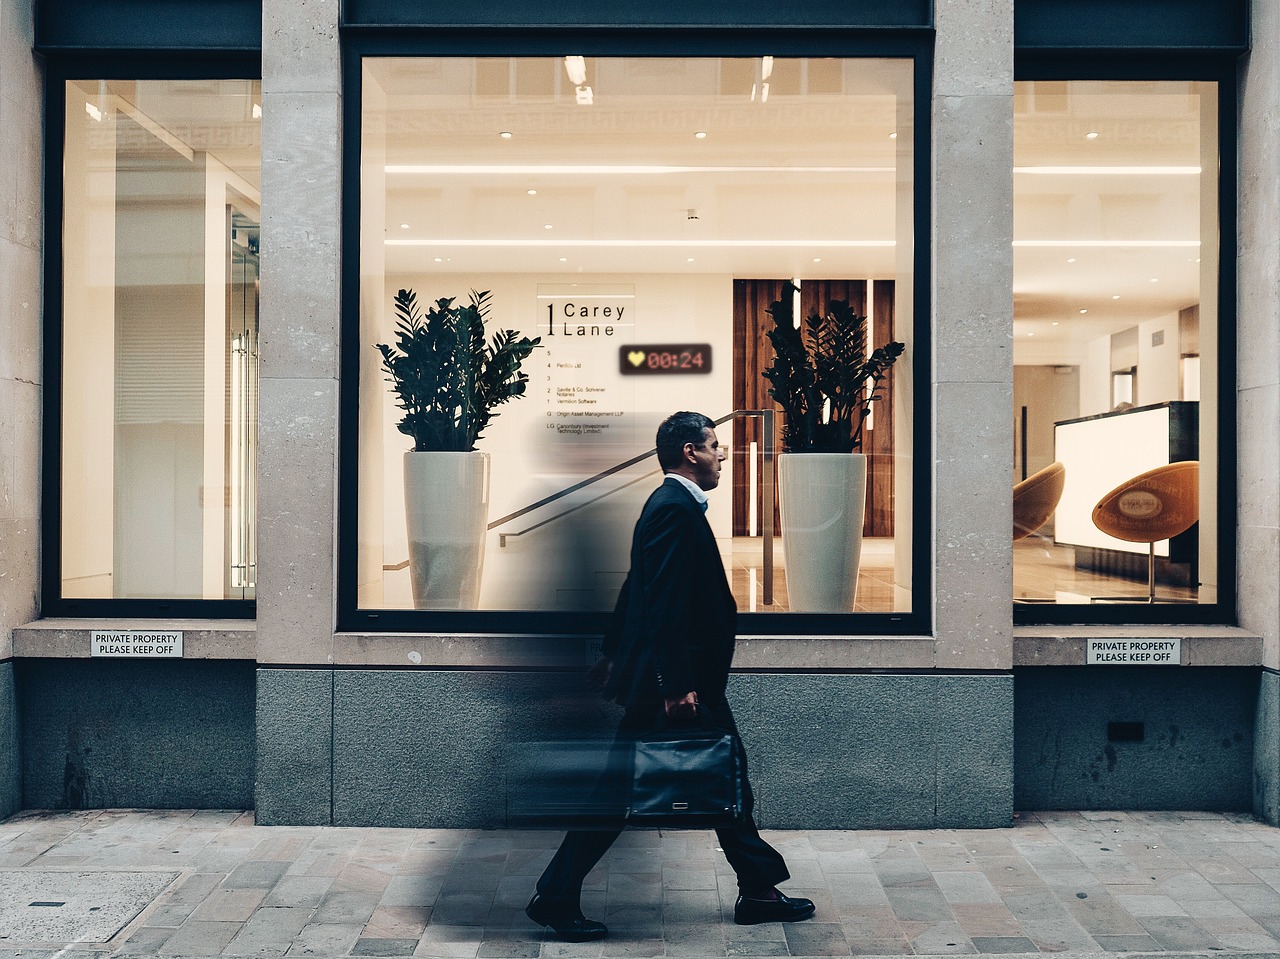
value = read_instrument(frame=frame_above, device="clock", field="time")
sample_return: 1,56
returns 0,24
